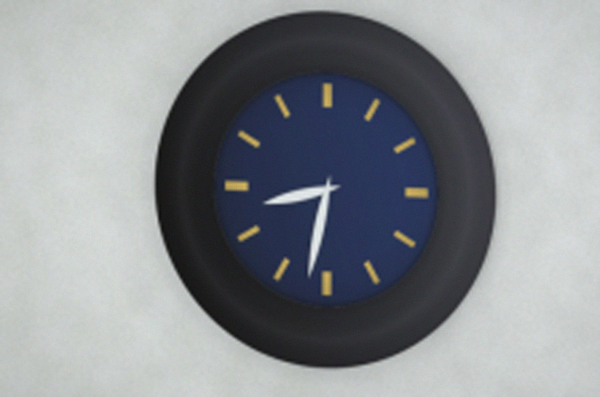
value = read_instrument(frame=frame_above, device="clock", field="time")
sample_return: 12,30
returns 8,32
